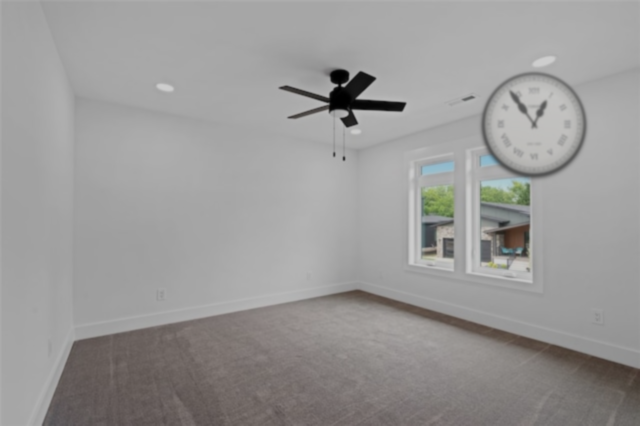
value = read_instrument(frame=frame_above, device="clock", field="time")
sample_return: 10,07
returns 12,54
